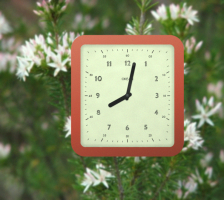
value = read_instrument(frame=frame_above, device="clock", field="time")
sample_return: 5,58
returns 8,02
